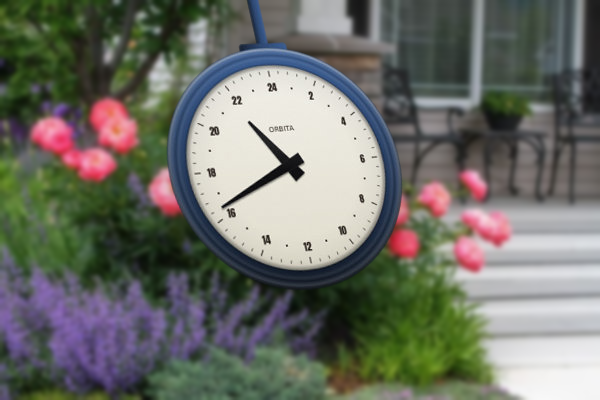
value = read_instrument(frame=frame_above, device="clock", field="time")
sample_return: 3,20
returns 21,41
